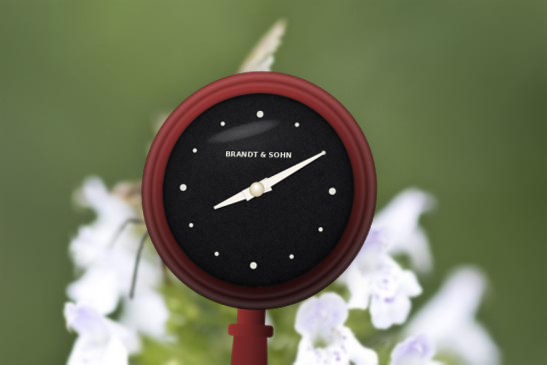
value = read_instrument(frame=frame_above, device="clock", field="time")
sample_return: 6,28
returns 8,10
